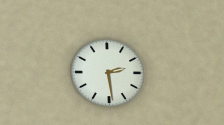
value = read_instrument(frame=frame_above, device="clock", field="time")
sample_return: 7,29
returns 2,29
